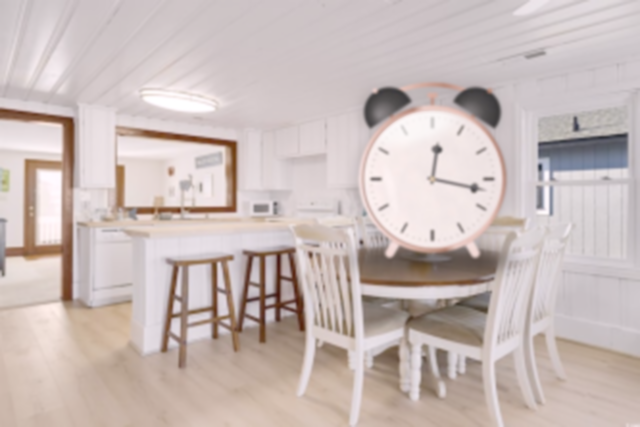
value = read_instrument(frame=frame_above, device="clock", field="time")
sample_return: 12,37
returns 12,17
